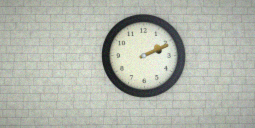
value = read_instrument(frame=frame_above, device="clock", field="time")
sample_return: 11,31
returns 2,11
